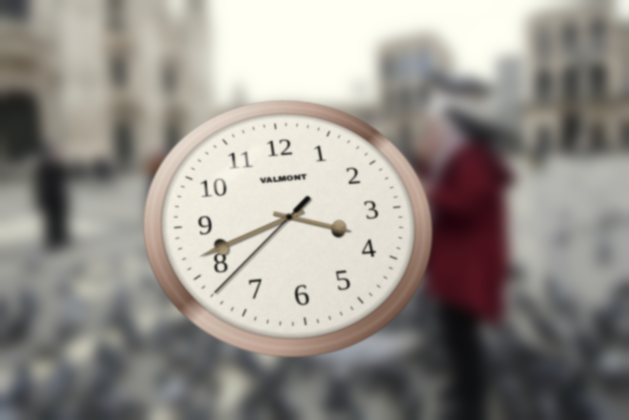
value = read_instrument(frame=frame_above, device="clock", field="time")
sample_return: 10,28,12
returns 3,41,38
